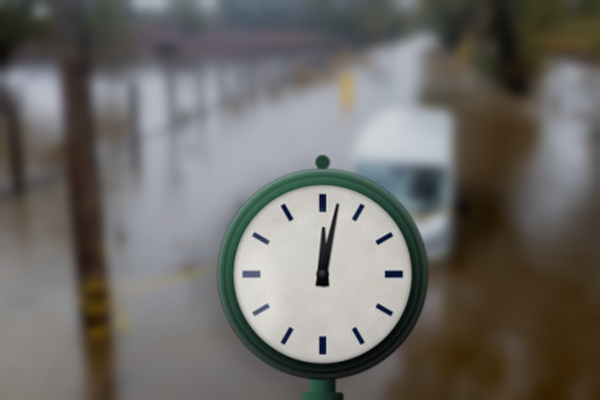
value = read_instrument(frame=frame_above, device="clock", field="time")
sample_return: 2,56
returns 12,02
